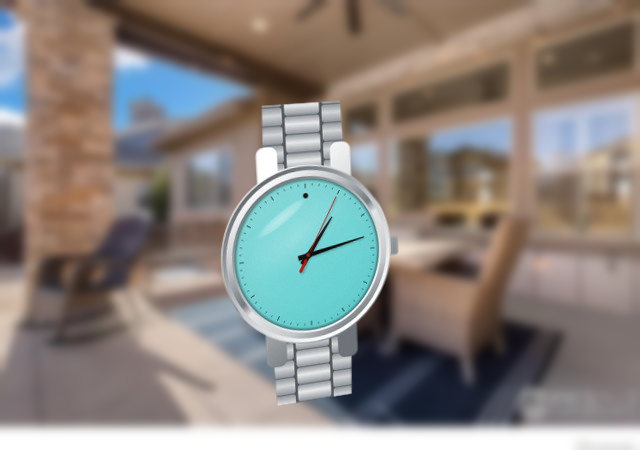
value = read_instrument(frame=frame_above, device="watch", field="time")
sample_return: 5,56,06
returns 1,13,05
